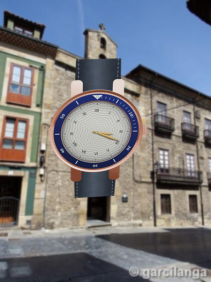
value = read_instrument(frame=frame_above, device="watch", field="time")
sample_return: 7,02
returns 3,19
